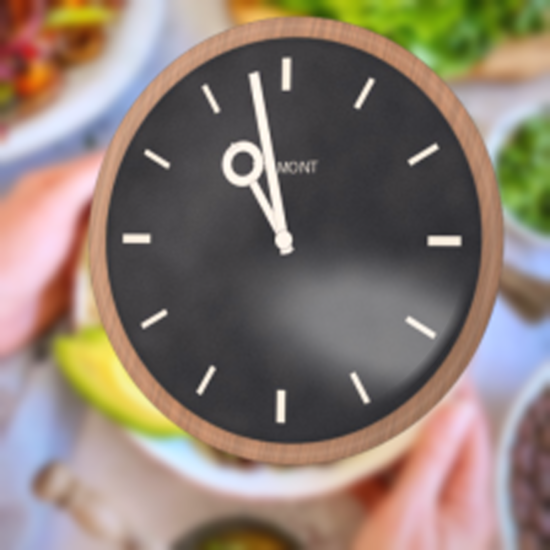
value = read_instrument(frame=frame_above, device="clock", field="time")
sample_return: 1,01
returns 10,58
